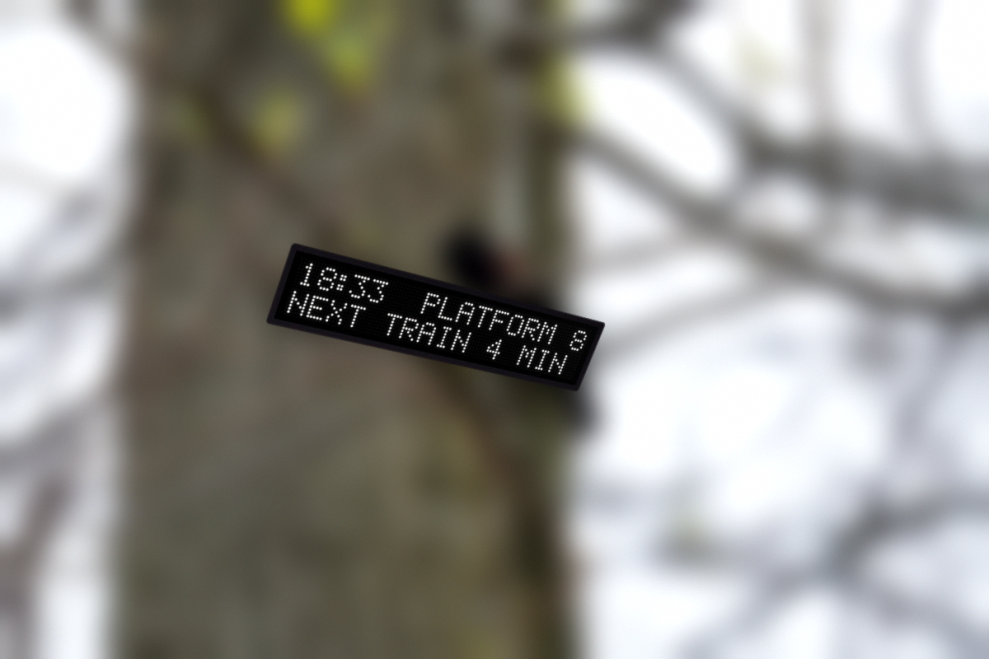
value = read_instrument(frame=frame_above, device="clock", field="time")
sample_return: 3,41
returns 18,33
